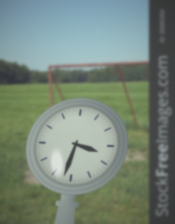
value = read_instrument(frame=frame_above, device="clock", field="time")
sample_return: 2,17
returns 3,32
